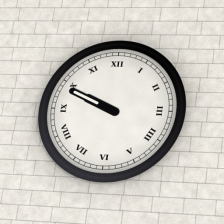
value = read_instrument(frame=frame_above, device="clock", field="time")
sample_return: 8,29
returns 9,49
